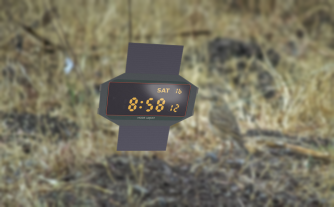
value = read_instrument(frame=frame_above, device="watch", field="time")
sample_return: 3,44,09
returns 8,58,12
